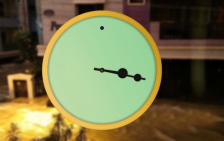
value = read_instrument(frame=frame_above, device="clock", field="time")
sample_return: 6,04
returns 3,17
